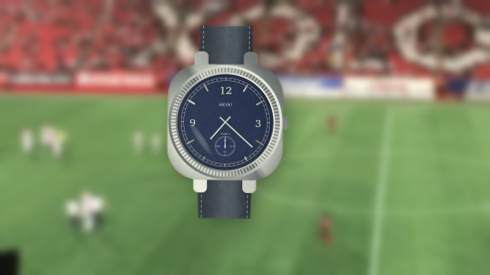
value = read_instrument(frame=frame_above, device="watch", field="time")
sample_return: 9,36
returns 7,22
